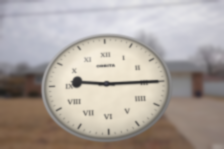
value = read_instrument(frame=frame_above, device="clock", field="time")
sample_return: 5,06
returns 9,15
